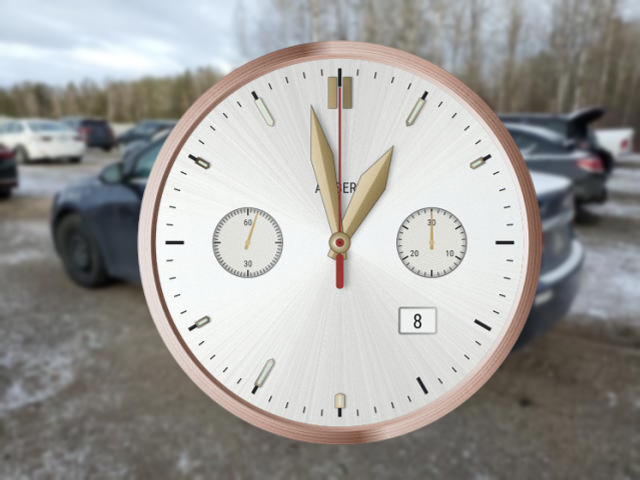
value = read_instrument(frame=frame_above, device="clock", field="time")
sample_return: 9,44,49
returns 12,58,03
